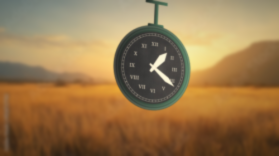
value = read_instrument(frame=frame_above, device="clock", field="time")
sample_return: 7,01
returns 1,21
